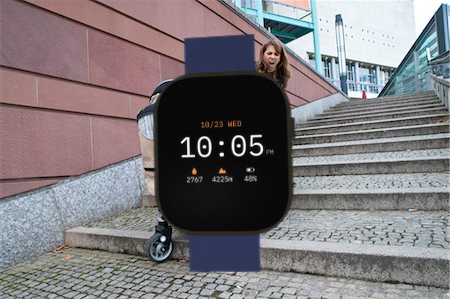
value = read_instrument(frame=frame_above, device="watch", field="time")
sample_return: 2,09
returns 10,05
